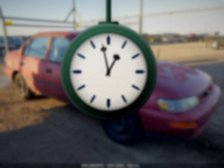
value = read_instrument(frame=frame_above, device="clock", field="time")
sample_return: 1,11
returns 12,58
